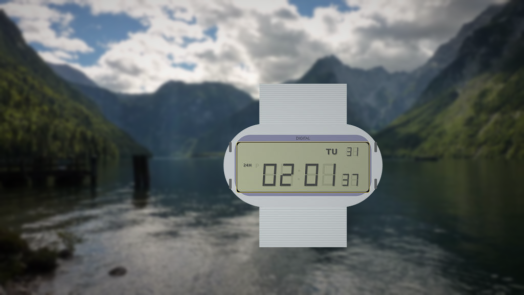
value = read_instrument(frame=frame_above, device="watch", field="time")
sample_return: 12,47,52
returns 2,01,37
